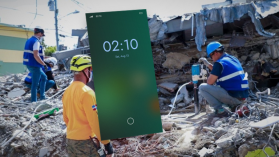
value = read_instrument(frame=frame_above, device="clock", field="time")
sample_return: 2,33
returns 2,10
